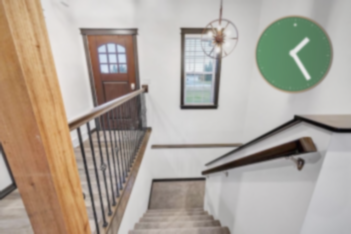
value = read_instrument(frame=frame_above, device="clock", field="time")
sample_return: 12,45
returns 1,24
